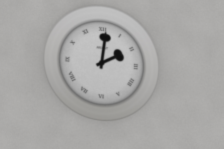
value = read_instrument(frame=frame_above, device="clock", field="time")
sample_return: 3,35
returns 2,01
